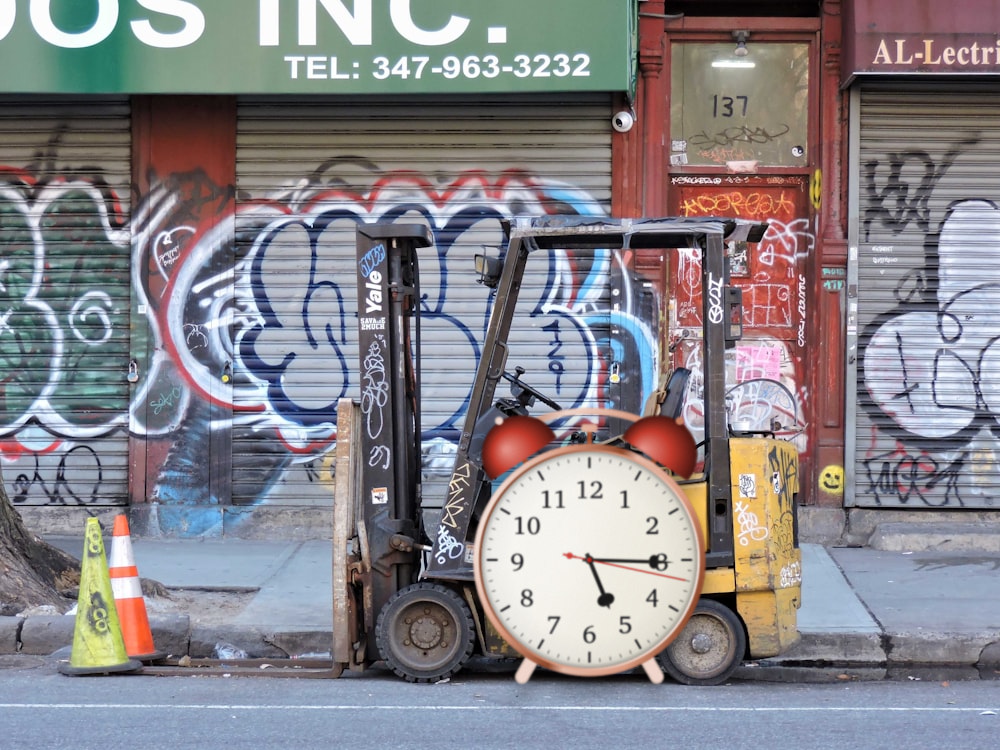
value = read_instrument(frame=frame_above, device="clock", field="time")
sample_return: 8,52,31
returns 5,15,17
